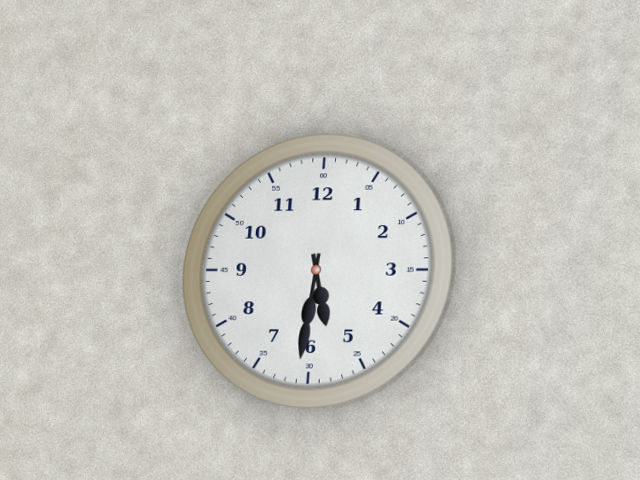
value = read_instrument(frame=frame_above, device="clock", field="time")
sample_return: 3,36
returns 5,31
